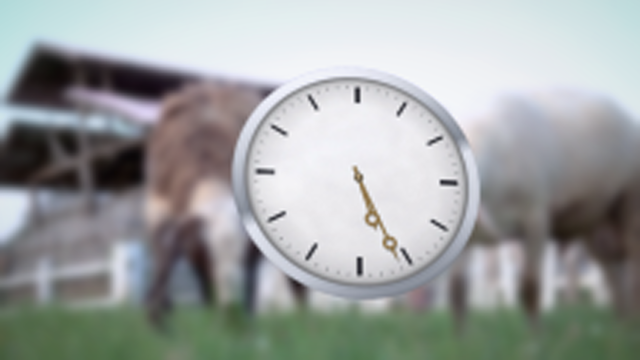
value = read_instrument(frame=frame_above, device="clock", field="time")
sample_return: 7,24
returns 5,26
